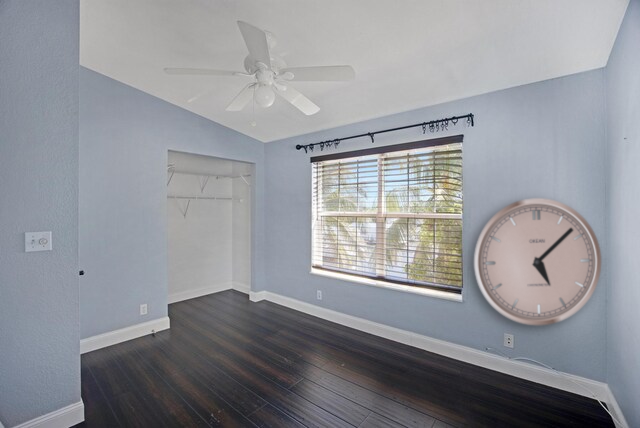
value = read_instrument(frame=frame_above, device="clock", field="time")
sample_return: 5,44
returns 5,08
